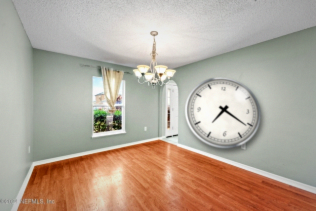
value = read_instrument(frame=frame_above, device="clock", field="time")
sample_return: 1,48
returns 7,21
